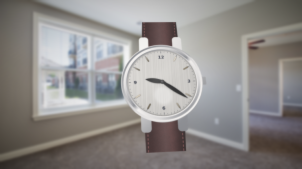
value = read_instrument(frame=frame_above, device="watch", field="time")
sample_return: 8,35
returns 9,21
